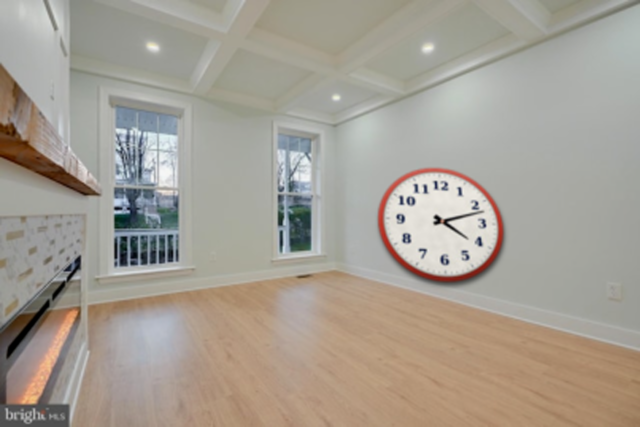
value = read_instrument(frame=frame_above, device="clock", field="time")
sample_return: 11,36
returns 4,12
